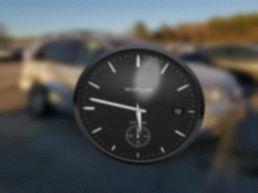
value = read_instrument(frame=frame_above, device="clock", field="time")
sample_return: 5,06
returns 5,47
